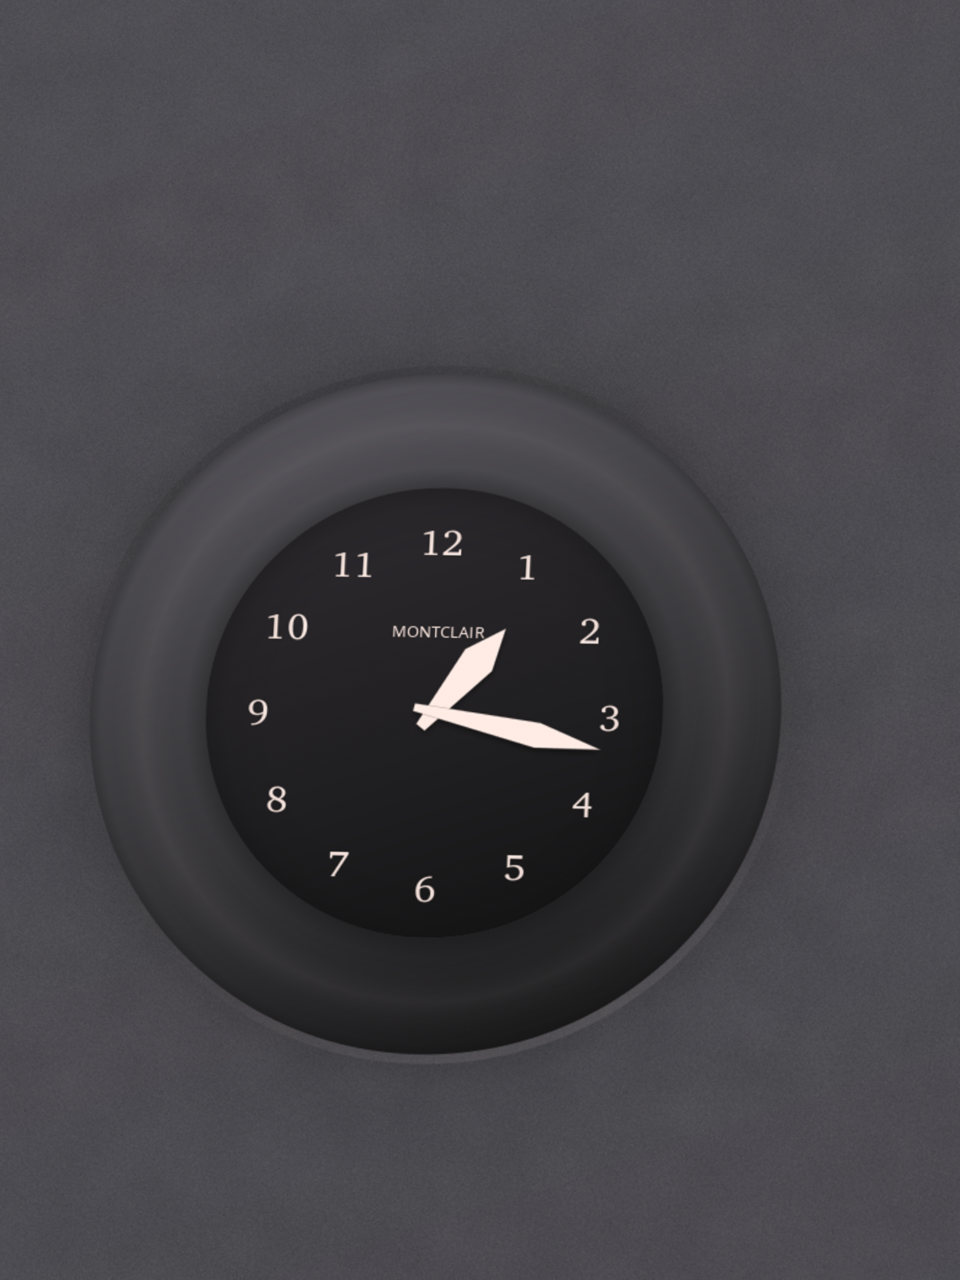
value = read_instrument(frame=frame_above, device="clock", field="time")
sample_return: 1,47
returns 1,17
